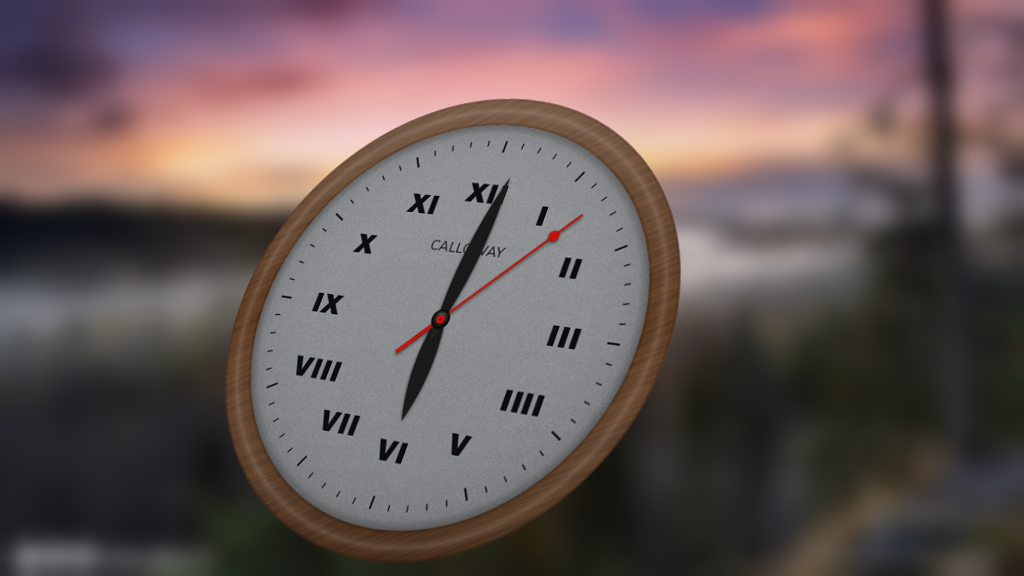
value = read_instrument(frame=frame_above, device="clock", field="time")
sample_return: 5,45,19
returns 6,01,07
